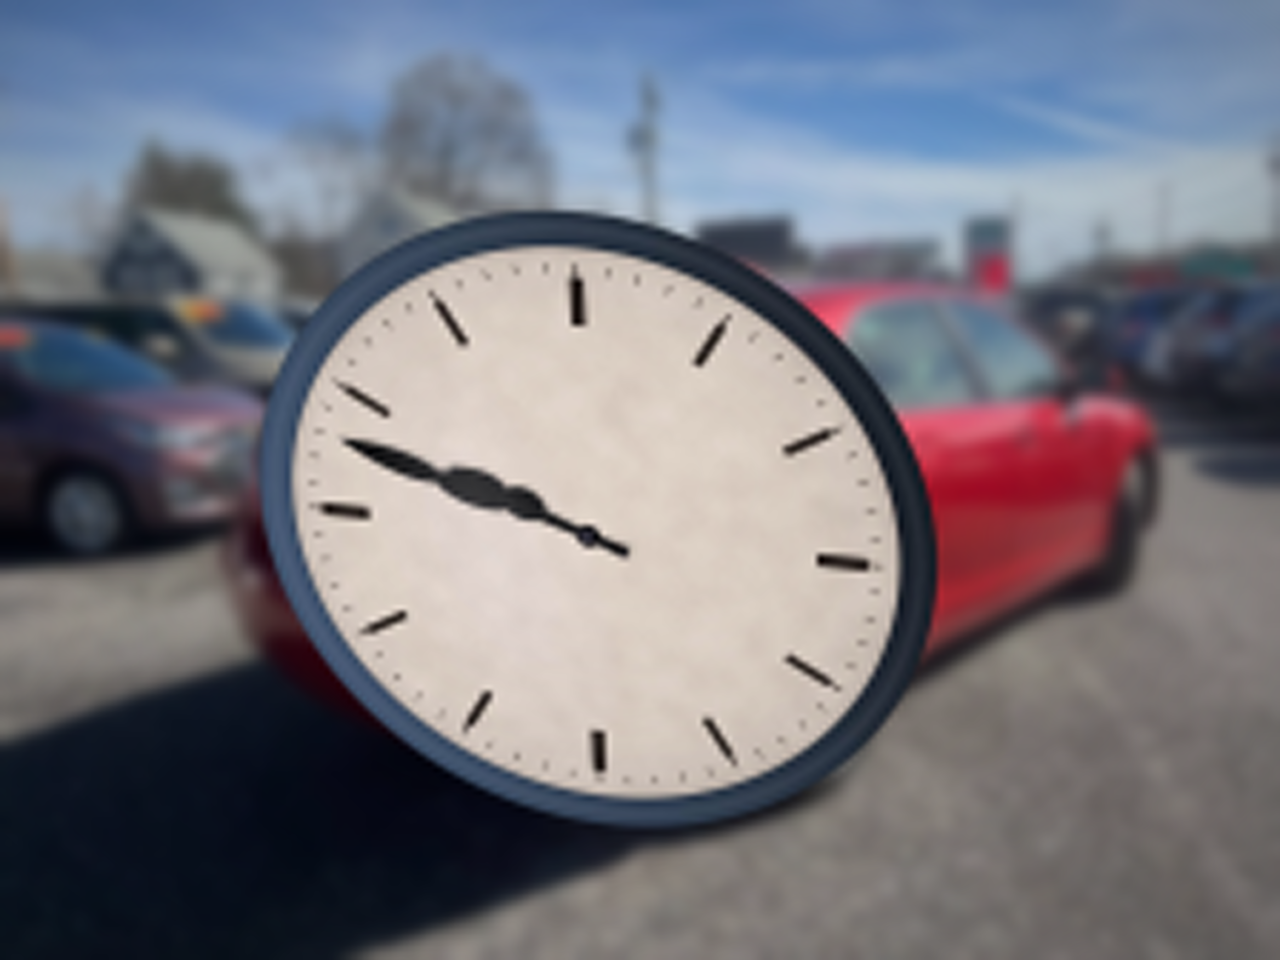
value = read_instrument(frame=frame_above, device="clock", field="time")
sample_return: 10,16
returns 9,48
